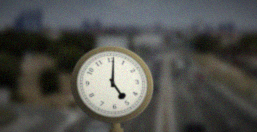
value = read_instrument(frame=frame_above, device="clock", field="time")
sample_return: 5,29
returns 5,01
